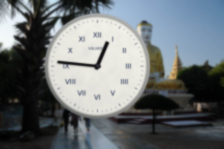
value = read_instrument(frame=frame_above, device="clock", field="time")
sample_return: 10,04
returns 12,46
